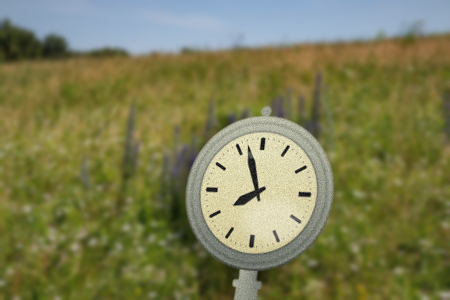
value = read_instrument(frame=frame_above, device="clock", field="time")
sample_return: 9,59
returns 7,57
